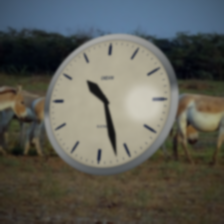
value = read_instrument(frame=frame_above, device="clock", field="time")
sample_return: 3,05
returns 10,27
